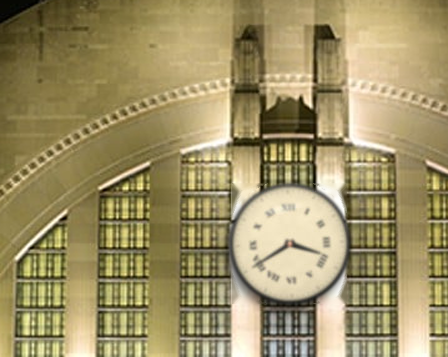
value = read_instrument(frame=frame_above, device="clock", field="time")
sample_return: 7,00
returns 3,40
